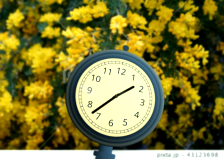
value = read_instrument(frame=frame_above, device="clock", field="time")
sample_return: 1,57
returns 1,37
